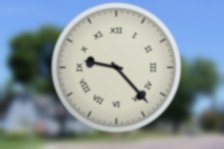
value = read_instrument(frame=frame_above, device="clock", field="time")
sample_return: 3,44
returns 9,23
